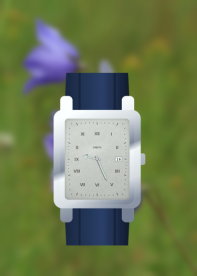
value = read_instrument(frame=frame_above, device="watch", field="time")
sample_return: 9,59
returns 9,26
